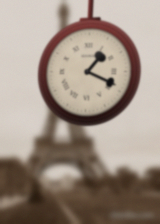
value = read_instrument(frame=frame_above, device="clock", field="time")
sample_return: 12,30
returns 1,19
